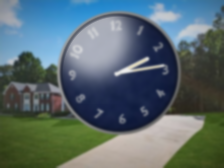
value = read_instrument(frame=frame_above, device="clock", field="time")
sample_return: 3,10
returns 2,14
